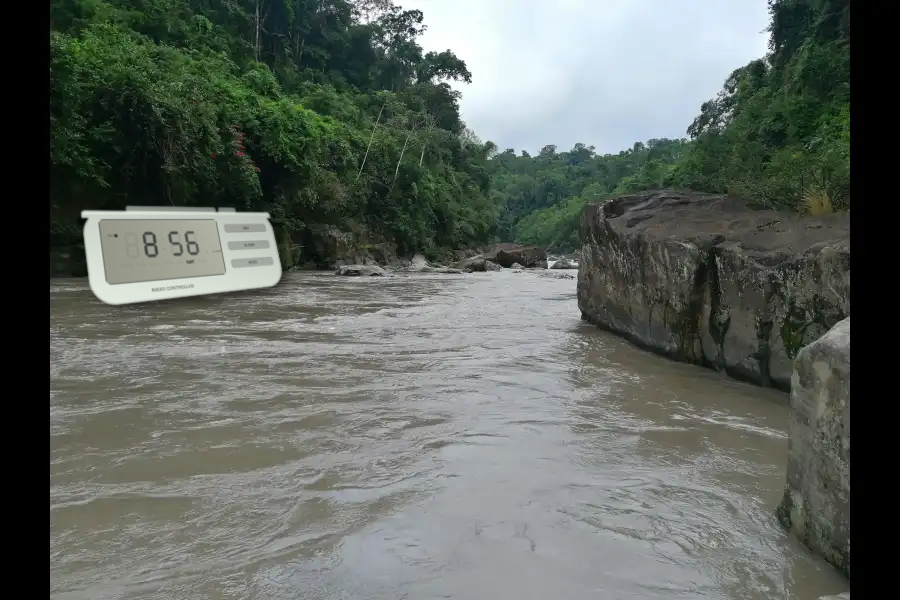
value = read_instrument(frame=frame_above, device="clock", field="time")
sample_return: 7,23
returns 8,56
